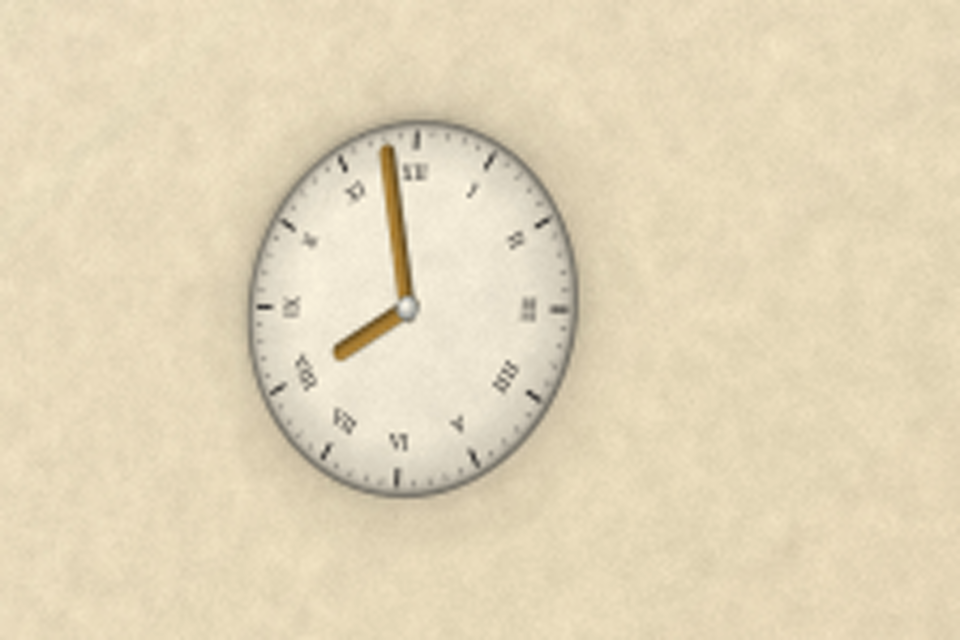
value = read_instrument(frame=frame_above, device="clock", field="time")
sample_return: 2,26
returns 7,58
